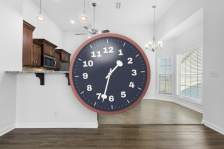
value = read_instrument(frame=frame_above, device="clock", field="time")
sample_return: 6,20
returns 1,33
